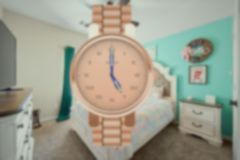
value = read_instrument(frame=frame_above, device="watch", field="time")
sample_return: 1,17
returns 5,00
